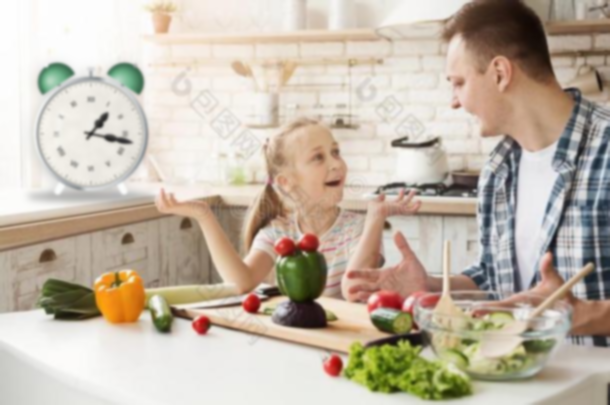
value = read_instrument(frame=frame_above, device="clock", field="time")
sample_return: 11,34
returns 1,17
